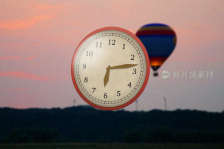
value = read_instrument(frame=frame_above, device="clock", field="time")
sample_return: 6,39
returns 6,13
